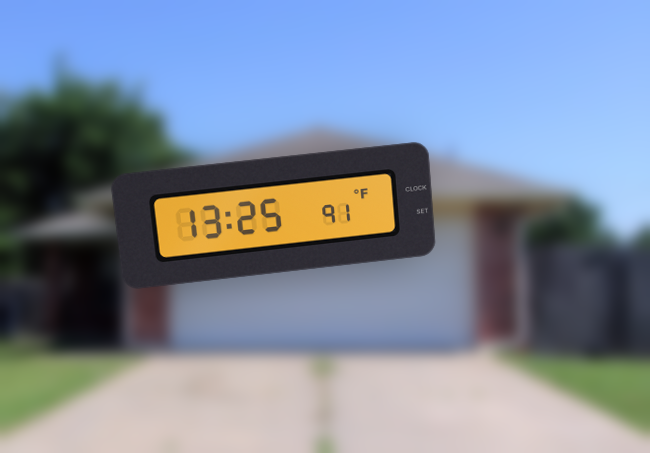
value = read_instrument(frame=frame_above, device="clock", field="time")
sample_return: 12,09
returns 13,25
